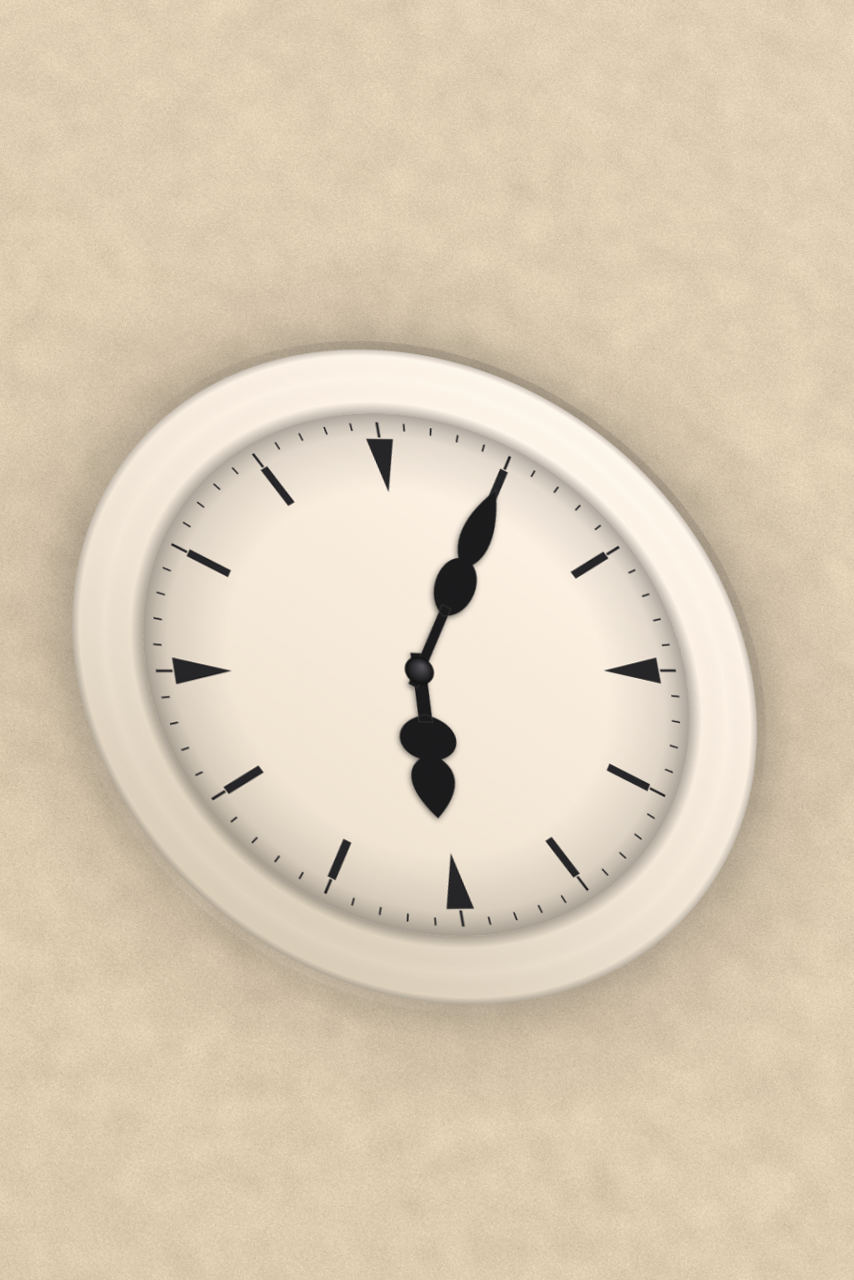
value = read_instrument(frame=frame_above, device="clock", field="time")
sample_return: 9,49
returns 6,05
